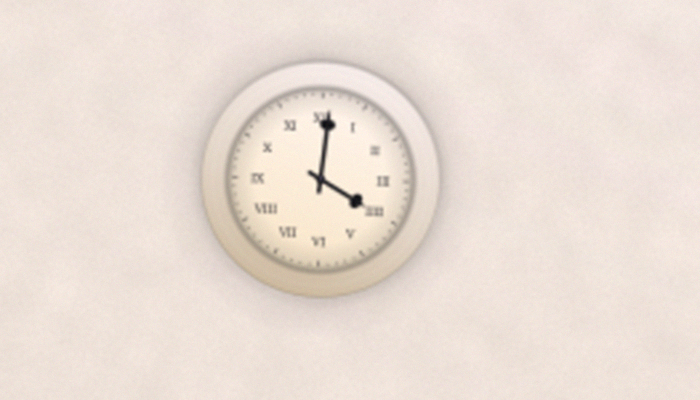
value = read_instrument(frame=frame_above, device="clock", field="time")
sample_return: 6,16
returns 4,01
